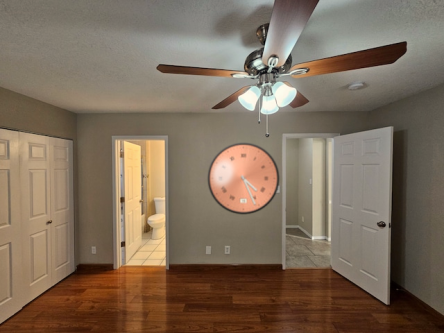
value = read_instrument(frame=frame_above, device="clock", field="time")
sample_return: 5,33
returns 4,26
